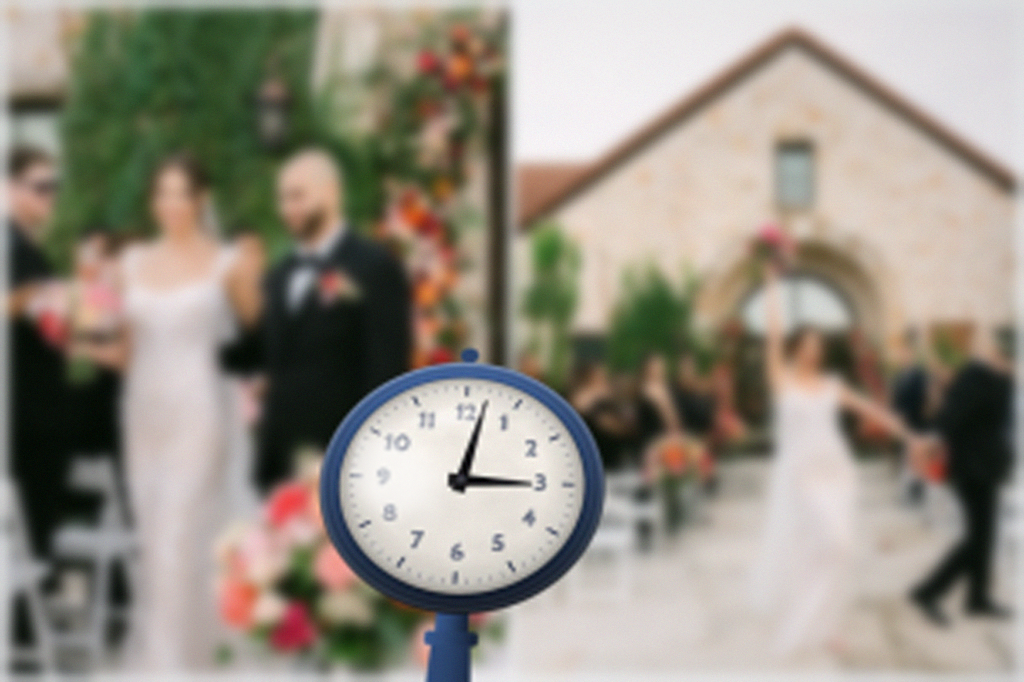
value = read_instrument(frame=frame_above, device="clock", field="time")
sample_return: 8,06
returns 3,02
